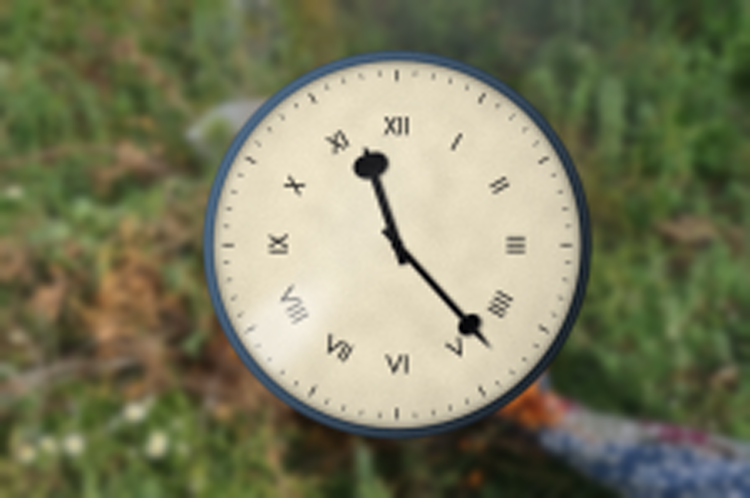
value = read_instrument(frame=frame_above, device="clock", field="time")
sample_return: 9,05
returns 11,23
